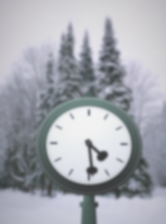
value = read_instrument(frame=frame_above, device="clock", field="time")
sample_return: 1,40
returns 4,29
